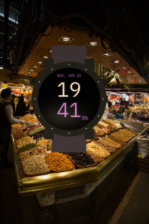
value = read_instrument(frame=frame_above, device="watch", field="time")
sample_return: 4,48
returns 19,41
